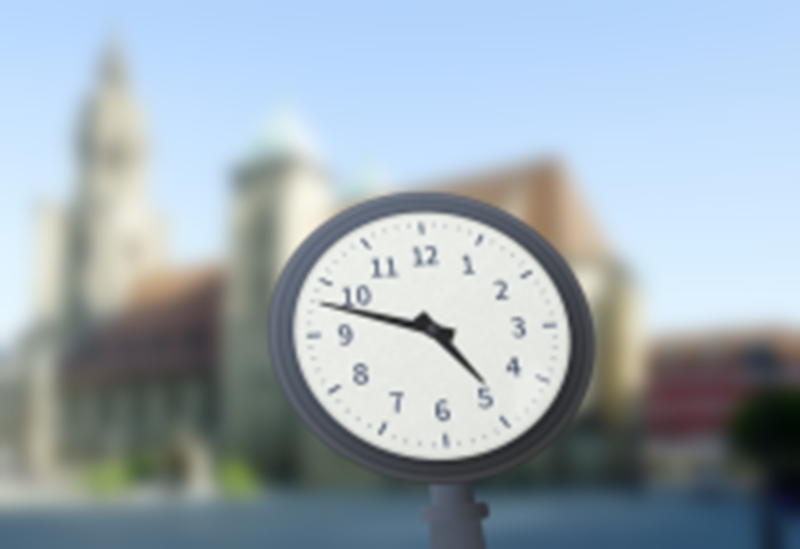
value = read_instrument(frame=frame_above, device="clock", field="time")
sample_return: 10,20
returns 4,48
